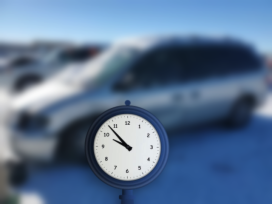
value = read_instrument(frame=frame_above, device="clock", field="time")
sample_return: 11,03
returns 9,53
